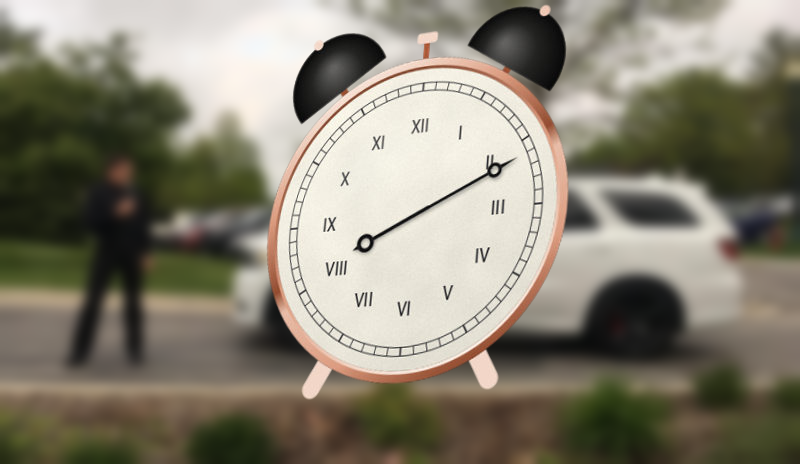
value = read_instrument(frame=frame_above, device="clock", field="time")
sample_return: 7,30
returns 8,11
